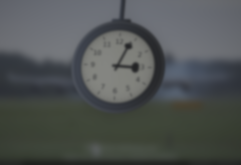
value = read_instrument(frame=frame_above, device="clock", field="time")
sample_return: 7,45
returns 3,04
